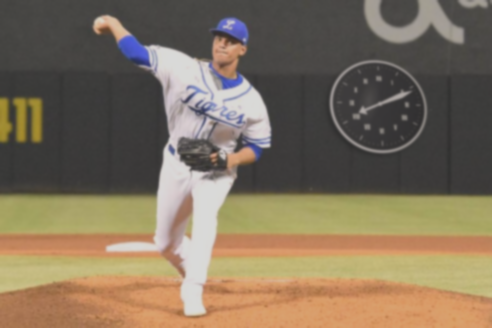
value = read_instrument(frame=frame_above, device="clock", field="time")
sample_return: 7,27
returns 8,11
